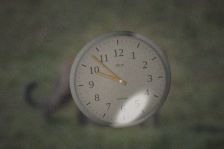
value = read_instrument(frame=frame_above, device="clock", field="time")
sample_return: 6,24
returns 9,53
